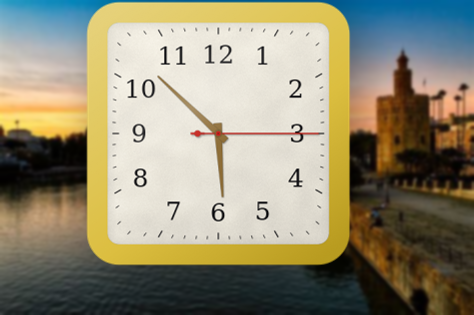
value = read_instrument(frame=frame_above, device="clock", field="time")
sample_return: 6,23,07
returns 5,52,15
